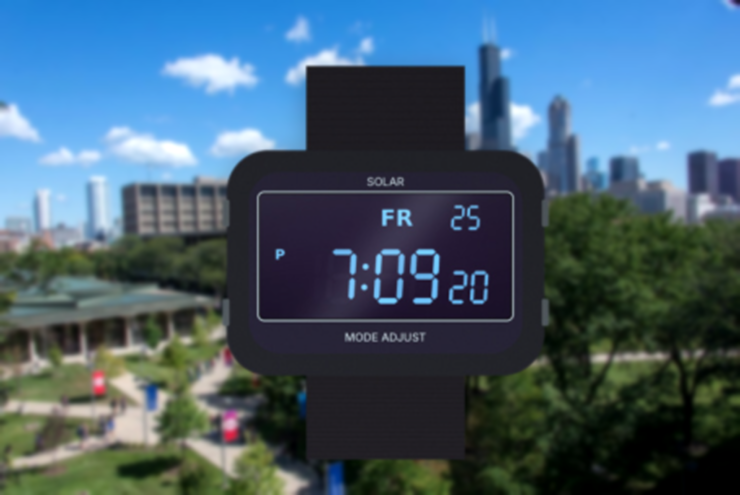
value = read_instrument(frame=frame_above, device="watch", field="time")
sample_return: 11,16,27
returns 7,09,20
